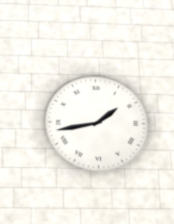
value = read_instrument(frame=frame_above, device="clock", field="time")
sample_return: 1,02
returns 1,43
